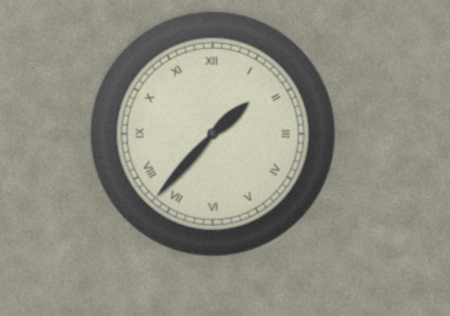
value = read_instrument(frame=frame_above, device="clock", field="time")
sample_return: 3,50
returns 1,37
